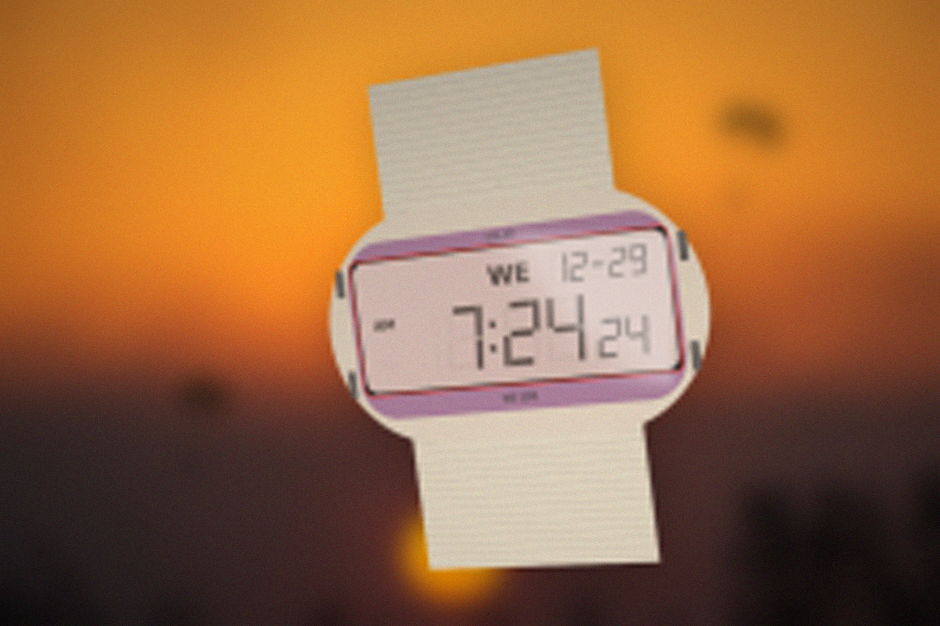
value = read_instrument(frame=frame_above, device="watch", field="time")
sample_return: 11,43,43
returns 7,24,24
